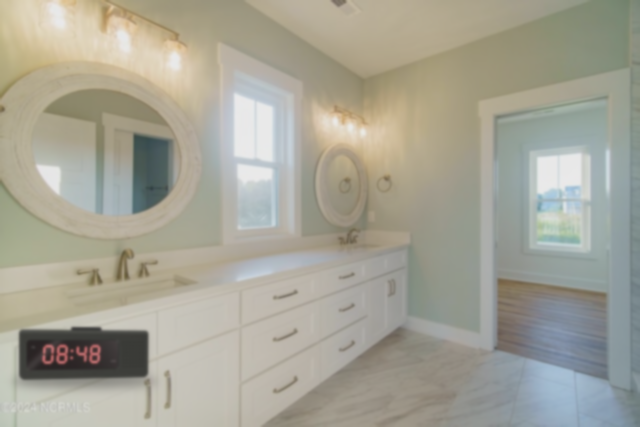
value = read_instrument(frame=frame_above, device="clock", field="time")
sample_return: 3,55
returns 8,48
